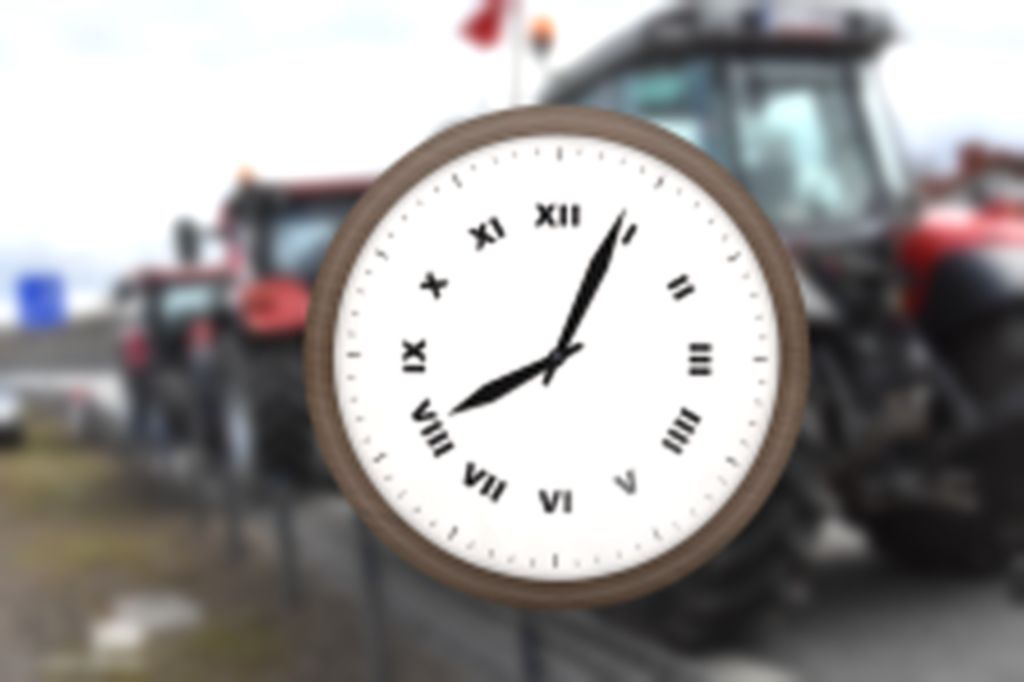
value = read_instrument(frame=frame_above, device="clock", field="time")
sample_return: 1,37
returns 8,04
